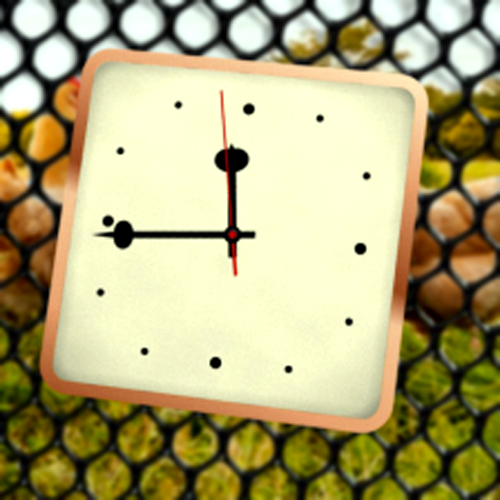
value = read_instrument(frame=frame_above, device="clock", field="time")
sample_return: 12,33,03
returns 11,43,58
